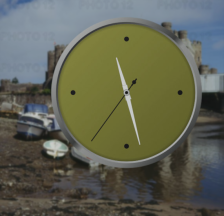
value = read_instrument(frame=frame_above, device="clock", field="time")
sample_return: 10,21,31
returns 11,27,36
